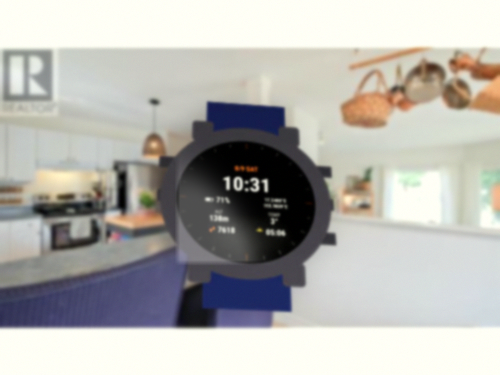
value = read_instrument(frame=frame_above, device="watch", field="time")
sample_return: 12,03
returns 10,31
